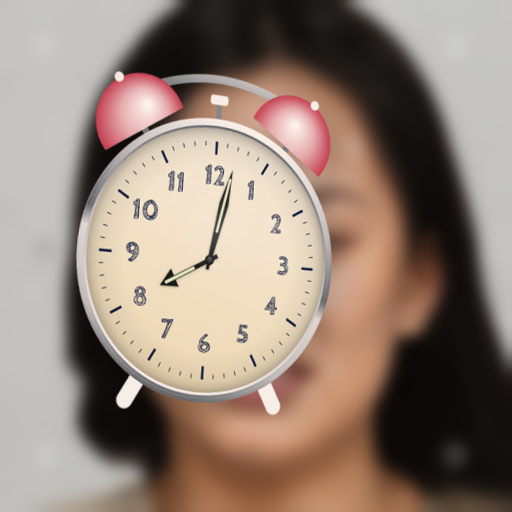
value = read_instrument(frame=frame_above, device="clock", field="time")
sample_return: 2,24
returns 8,02
